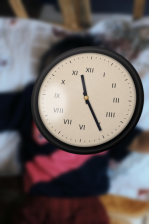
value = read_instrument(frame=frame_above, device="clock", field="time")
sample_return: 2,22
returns 11,25
